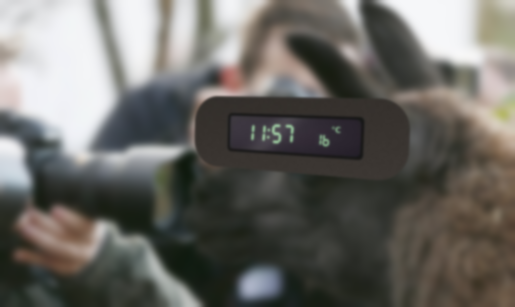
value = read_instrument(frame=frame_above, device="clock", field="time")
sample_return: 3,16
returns 11,57
